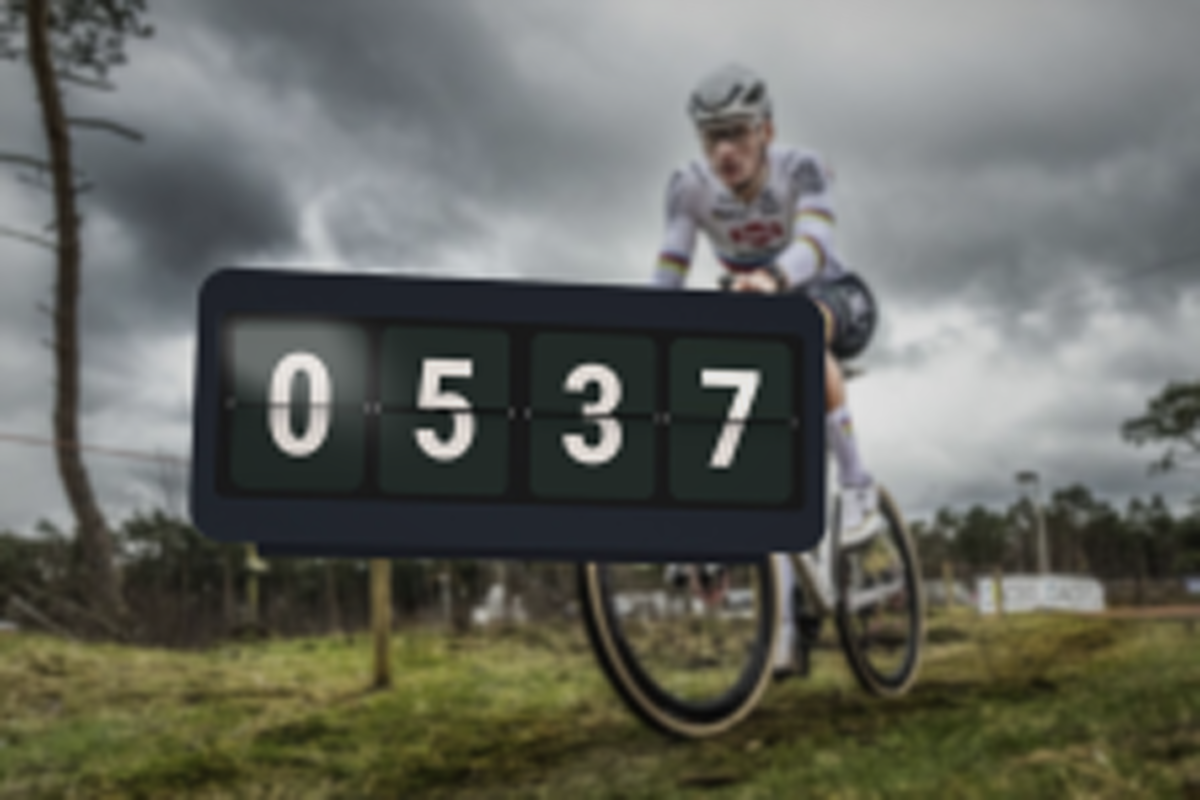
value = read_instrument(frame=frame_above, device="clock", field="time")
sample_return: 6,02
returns 5,37
